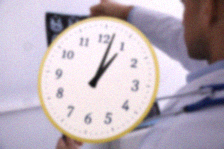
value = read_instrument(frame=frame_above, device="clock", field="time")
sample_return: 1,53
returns 1,02
